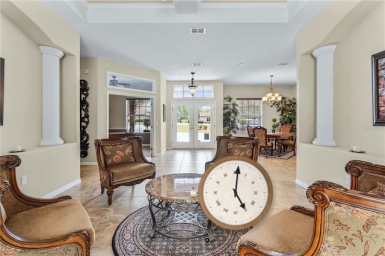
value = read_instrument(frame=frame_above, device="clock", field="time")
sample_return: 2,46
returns 5,01
